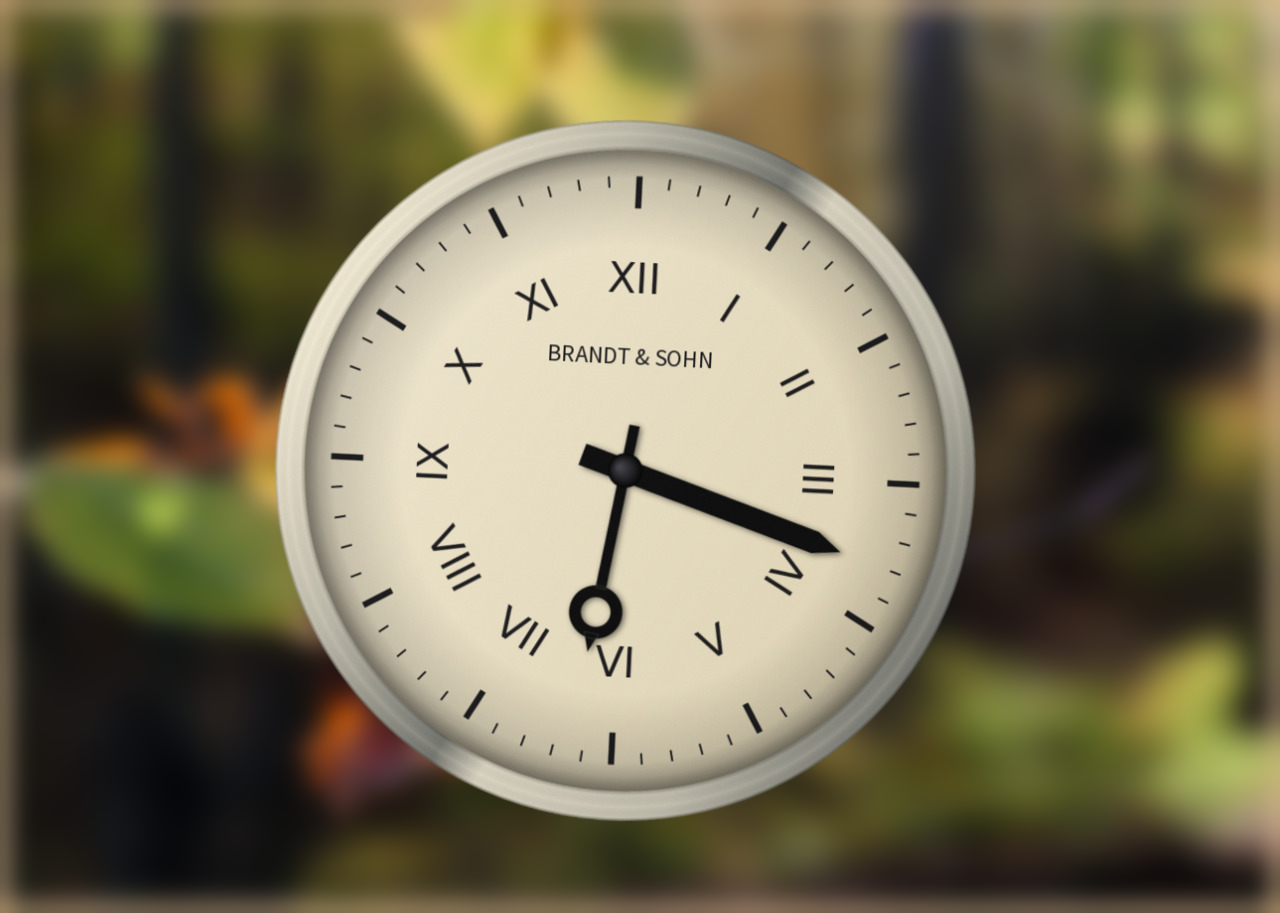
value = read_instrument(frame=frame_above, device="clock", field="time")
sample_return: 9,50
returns 6,18
